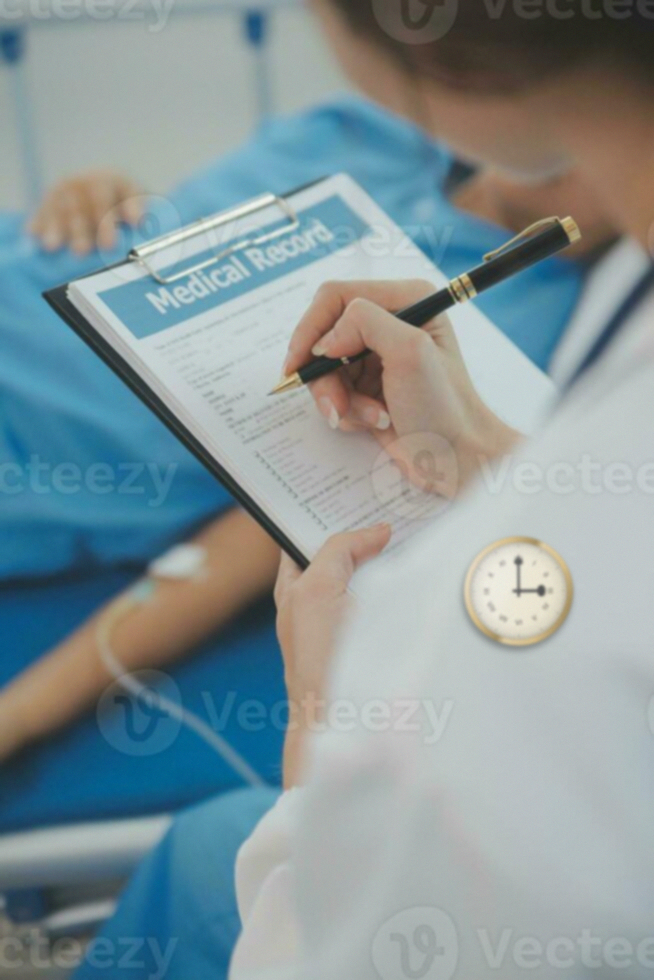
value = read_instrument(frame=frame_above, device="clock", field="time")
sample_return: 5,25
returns 3,00
